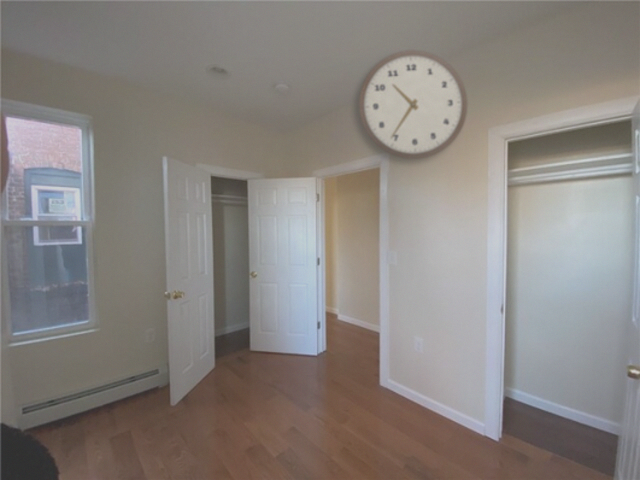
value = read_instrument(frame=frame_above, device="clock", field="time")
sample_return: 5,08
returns 10,36
